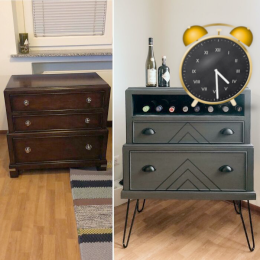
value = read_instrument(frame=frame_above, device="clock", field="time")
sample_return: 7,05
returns 4,29
